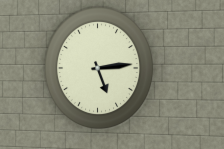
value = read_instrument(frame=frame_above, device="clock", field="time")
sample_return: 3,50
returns 5,14
